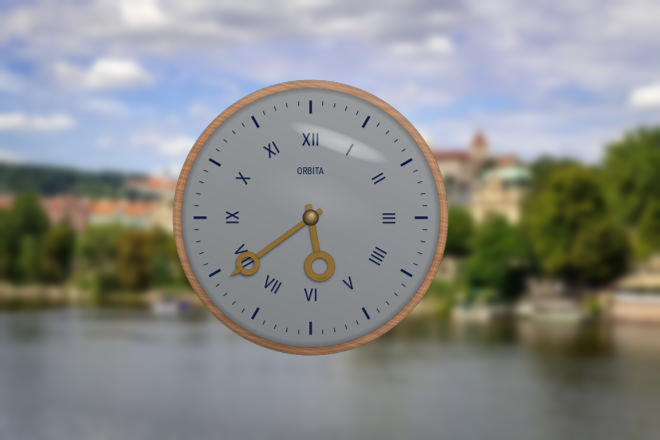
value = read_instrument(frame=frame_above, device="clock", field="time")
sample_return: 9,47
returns 5,39
